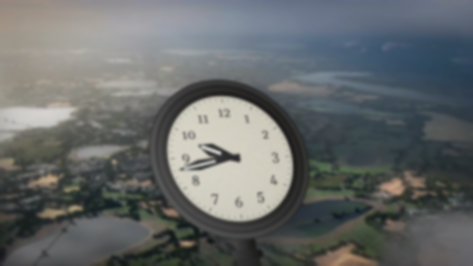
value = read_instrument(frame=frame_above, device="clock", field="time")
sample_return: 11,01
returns 9,43
